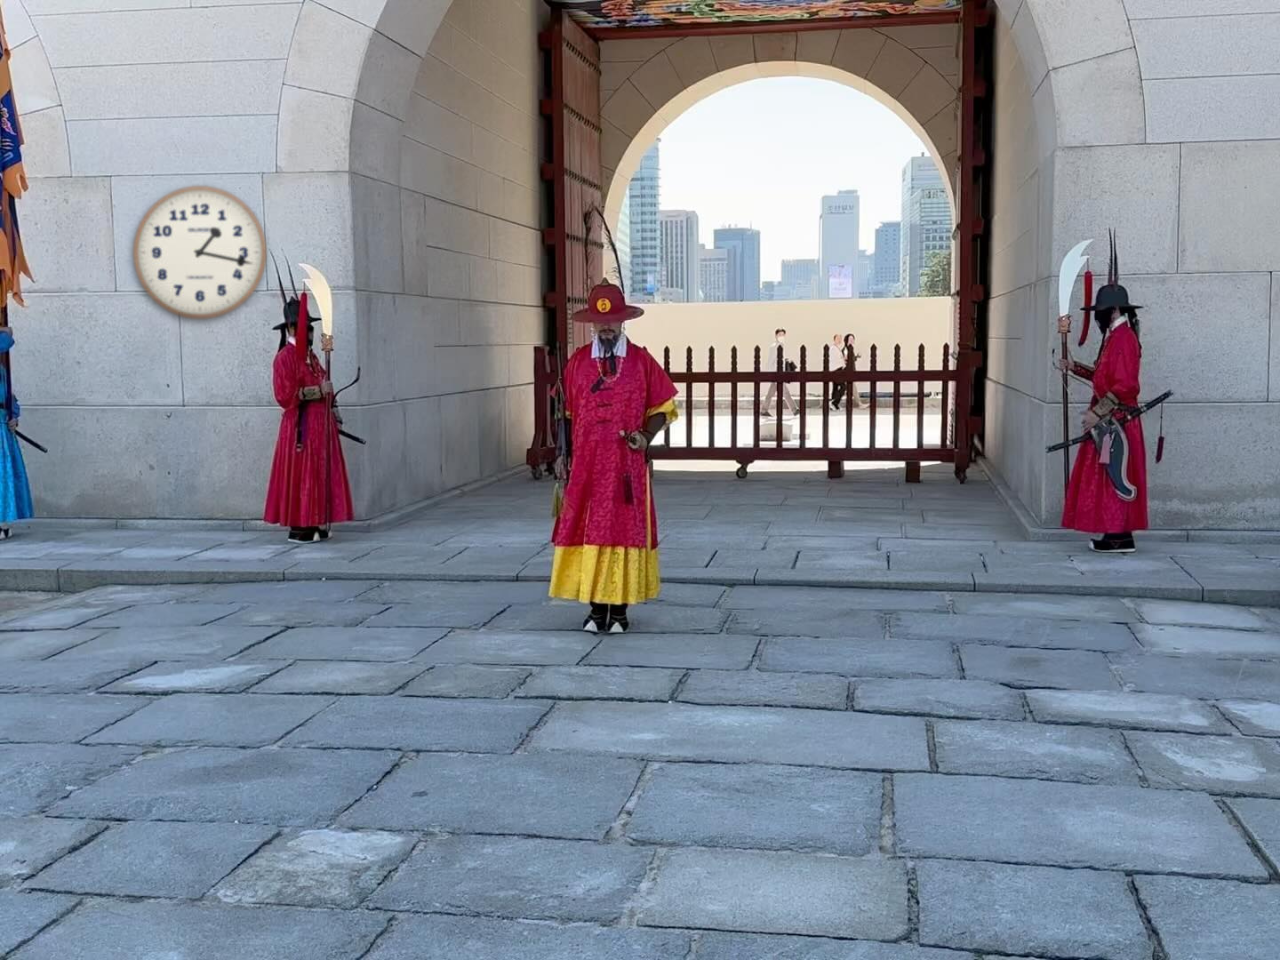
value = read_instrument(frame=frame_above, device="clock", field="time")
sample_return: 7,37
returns 1,17
